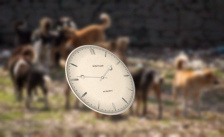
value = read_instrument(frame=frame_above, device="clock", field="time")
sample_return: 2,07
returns 1,46
